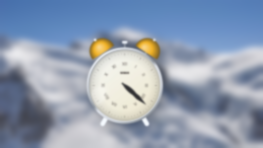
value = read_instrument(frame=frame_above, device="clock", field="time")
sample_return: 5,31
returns 4,22
